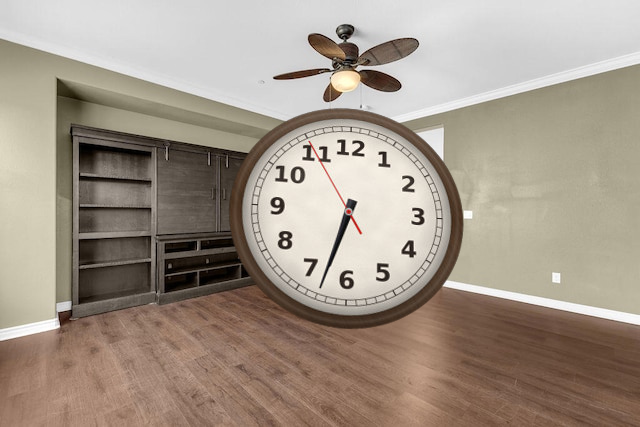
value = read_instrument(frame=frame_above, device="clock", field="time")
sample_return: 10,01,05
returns 6,32,55
